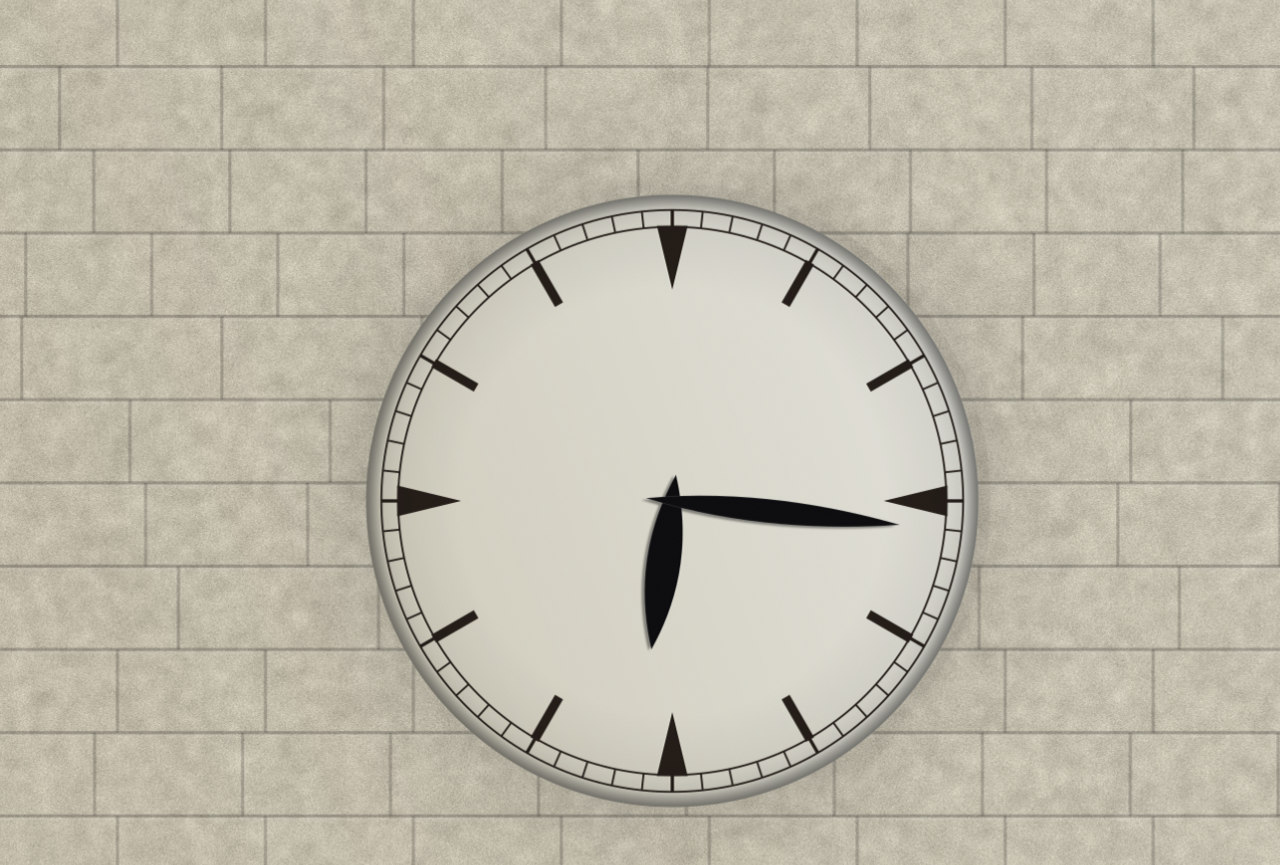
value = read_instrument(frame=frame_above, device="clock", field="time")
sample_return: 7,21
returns 6,16
